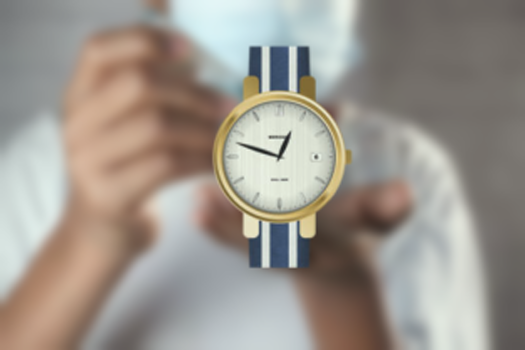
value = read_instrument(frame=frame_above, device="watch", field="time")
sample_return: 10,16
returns 12,48
